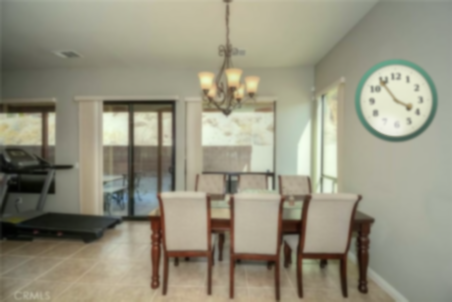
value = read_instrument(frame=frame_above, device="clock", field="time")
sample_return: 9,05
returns 3,54
